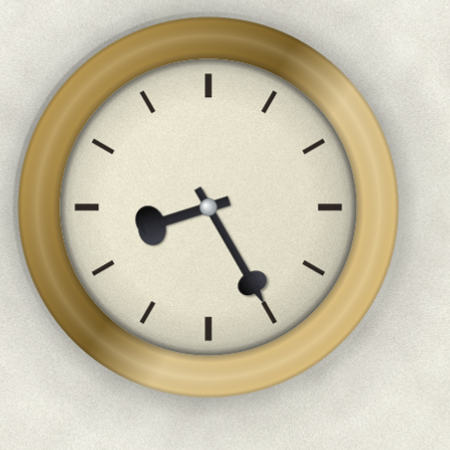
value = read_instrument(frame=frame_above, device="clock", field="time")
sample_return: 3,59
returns 8,25
